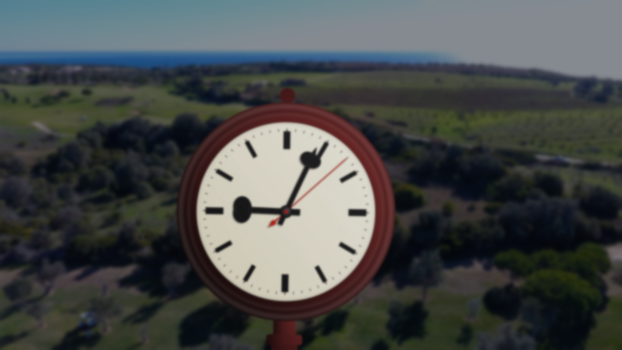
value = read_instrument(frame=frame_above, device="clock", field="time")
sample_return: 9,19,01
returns 9,04,08
